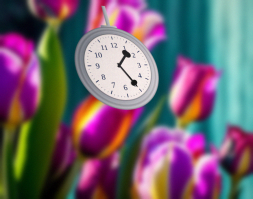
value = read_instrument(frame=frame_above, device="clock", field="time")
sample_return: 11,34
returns 1,25
